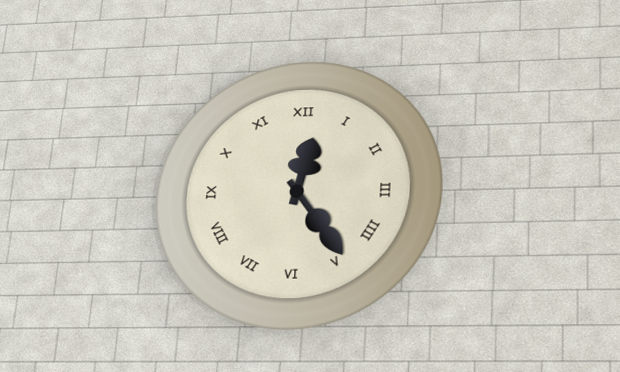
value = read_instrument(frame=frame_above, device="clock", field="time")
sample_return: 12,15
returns 12,24
